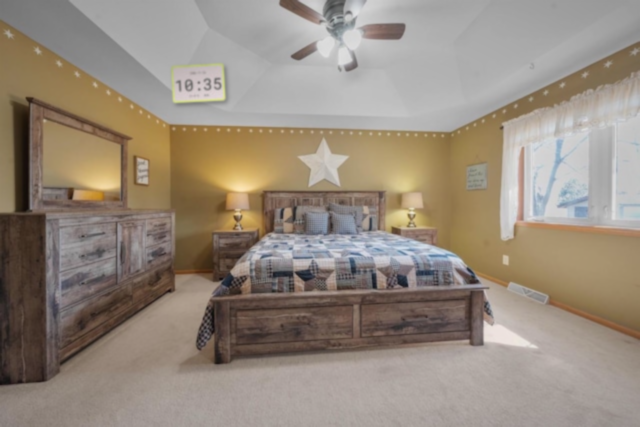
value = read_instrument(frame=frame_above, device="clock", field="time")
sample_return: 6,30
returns 10,35
